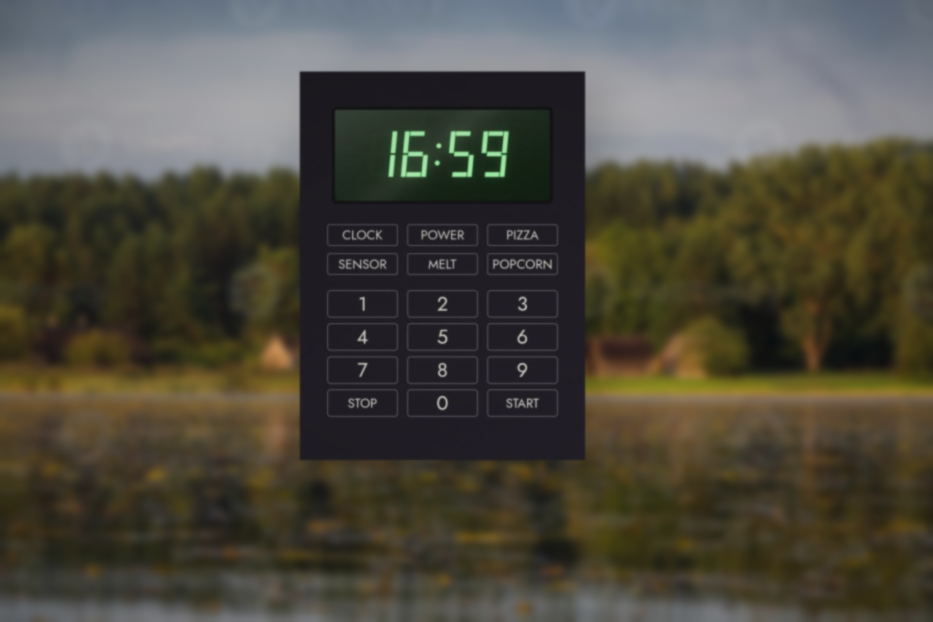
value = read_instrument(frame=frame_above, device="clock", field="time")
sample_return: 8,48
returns 16,59
